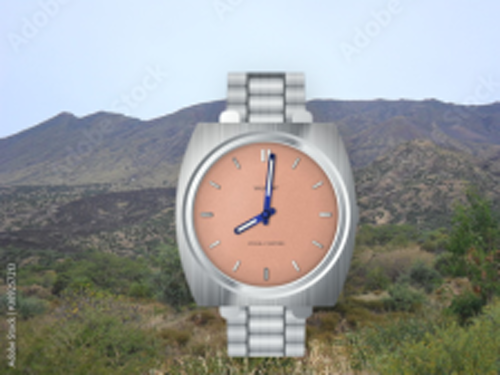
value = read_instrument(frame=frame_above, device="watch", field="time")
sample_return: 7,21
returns 8,01
